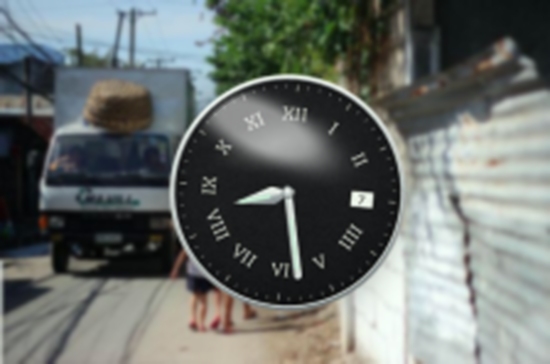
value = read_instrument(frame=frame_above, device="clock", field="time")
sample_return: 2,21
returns 8,28
